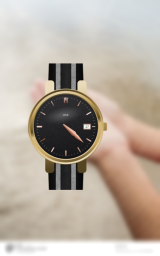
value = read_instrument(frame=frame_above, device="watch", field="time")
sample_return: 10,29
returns 4,22
